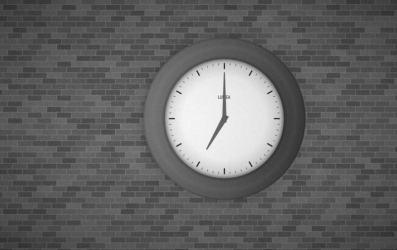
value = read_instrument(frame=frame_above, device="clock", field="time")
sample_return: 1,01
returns 7,00
